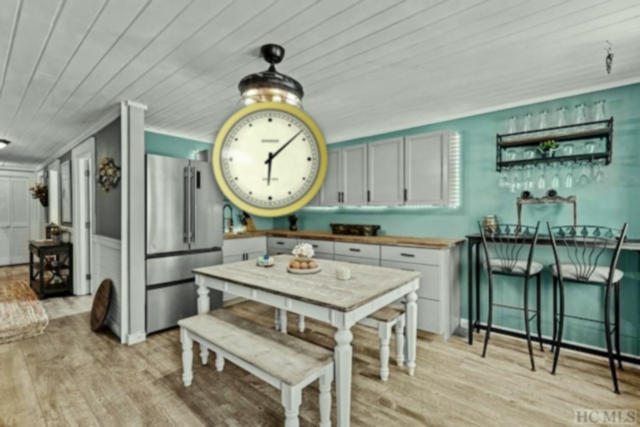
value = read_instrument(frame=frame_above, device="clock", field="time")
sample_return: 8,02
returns 6,08
